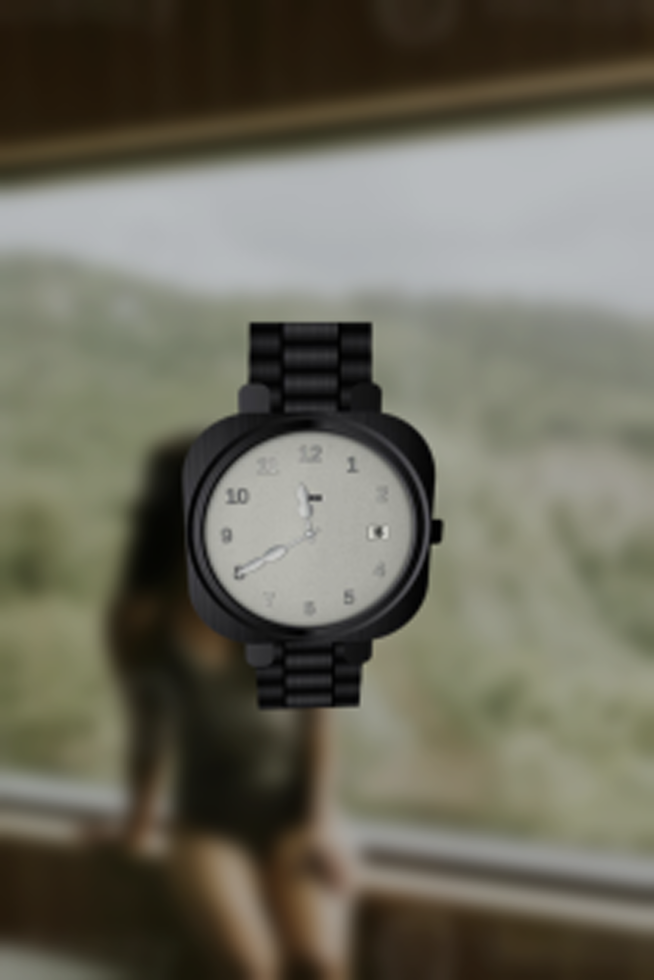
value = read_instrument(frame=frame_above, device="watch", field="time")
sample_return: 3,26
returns 11,40
